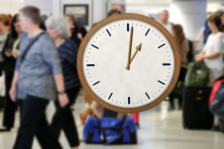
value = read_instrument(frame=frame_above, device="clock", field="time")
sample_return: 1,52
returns 1,01
